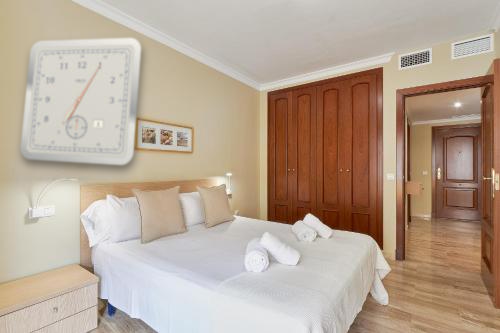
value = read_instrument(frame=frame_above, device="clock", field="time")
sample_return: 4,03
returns 7,05
